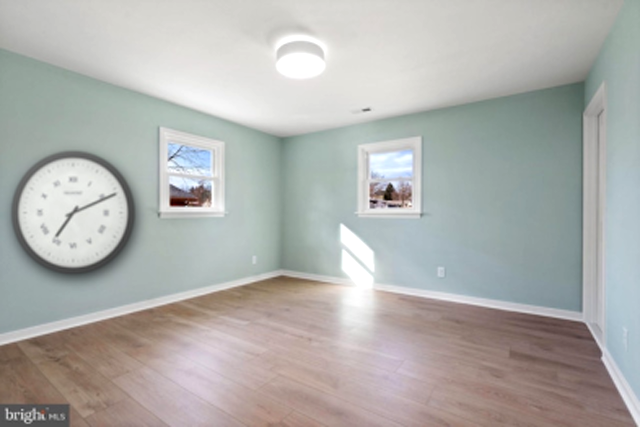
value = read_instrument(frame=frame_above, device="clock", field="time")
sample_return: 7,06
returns 7,11
